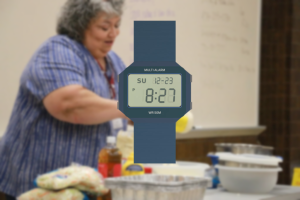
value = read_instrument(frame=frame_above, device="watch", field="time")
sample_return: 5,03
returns 8,27
